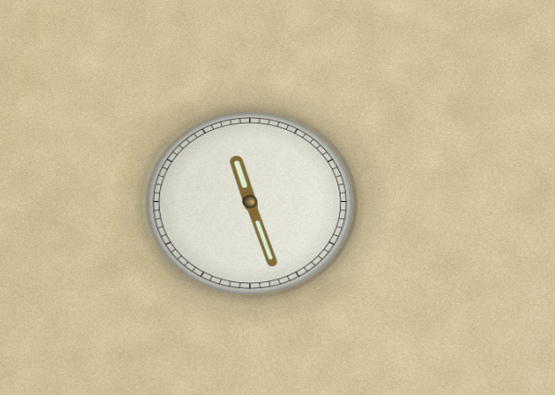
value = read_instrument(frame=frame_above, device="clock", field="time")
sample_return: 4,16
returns 11,27
